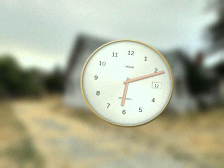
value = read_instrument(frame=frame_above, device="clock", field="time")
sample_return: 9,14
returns 6,11
